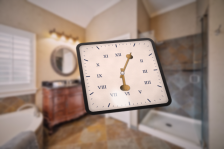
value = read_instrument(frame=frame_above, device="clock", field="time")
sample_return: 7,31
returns 6,05
